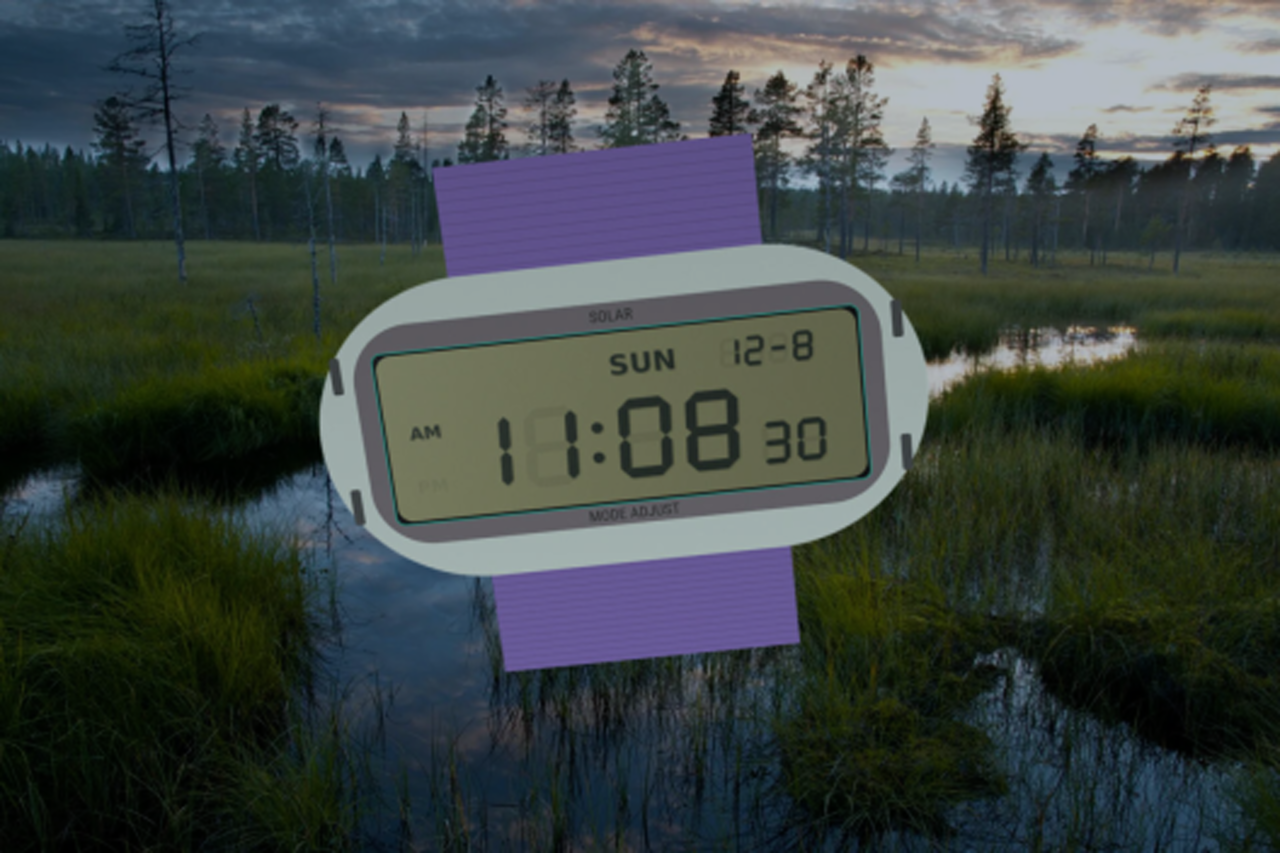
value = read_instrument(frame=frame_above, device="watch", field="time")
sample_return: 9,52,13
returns 11,08,30
